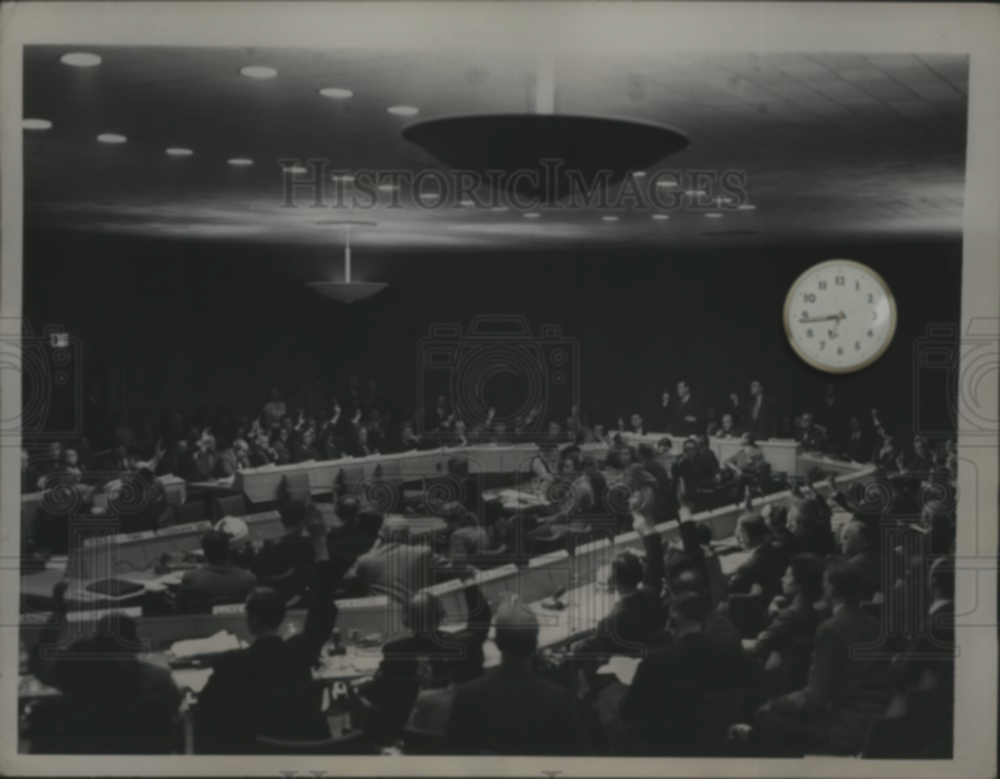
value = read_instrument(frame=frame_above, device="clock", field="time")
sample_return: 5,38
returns 6,44
